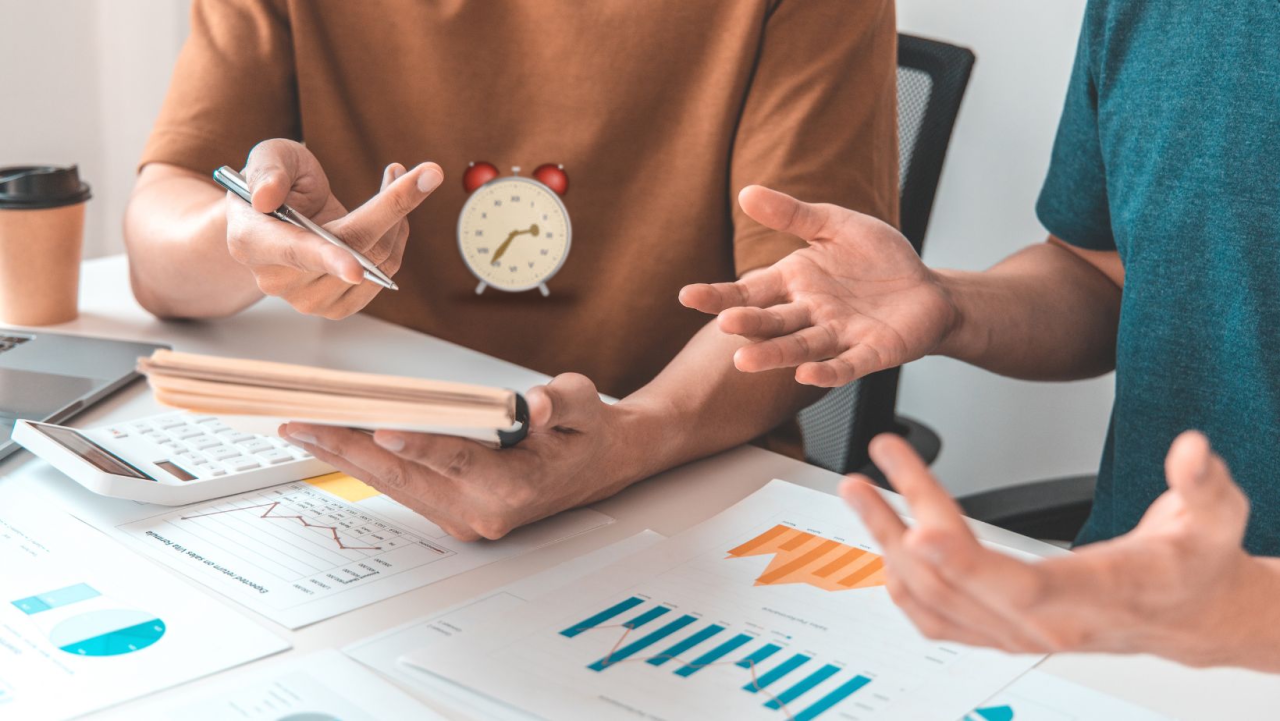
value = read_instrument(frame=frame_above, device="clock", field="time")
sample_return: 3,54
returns 2,36
